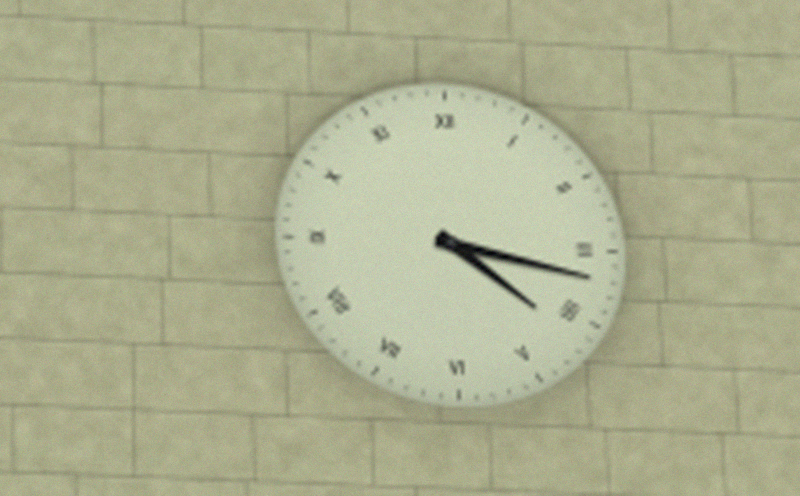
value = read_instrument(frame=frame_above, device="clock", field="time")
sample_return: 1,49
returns 4,17
